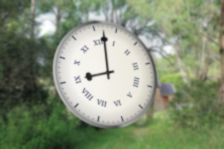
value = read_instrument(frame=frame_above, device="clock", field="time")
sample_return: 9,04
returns 9,02
